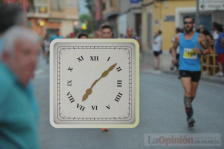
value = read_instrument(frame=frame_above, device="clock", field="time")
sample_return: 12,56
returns 7,08
